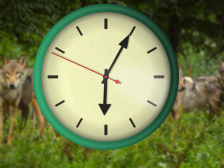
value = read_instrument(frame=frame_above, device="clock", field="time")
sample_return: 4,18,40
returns 6,04,49
